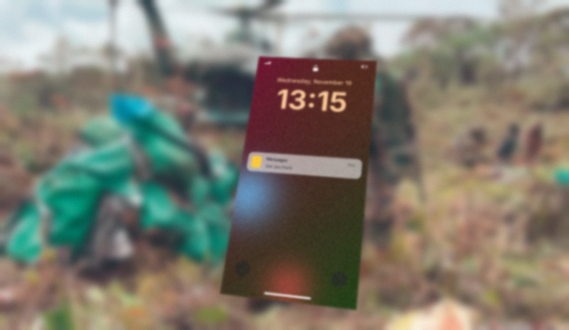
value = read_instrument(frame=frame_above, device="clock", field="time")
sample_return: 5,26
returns 13,15
